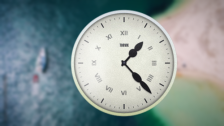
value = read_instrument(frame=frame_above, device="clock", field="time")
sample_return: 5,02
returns 1,23
